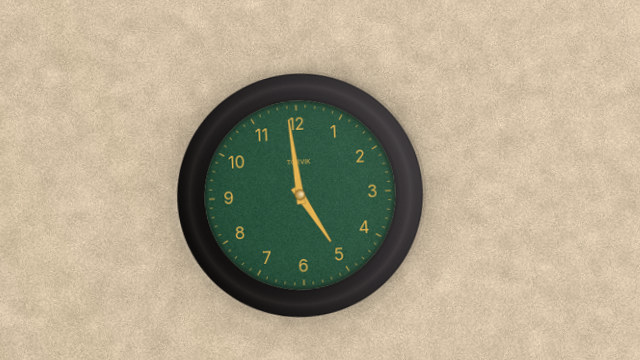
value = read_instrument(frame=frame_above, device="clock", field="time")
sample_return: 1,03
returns 4,59
